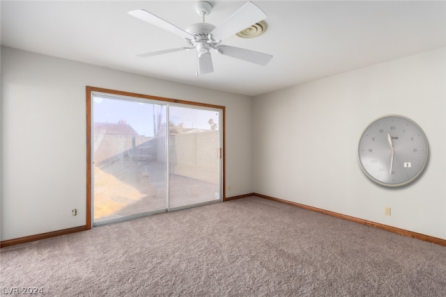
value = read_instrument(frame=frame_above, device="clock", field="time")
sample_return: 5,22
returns 11,31
